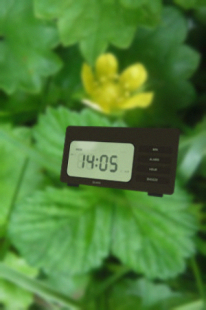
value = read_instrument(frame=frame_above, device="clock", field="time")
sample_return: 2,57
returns 14,05
